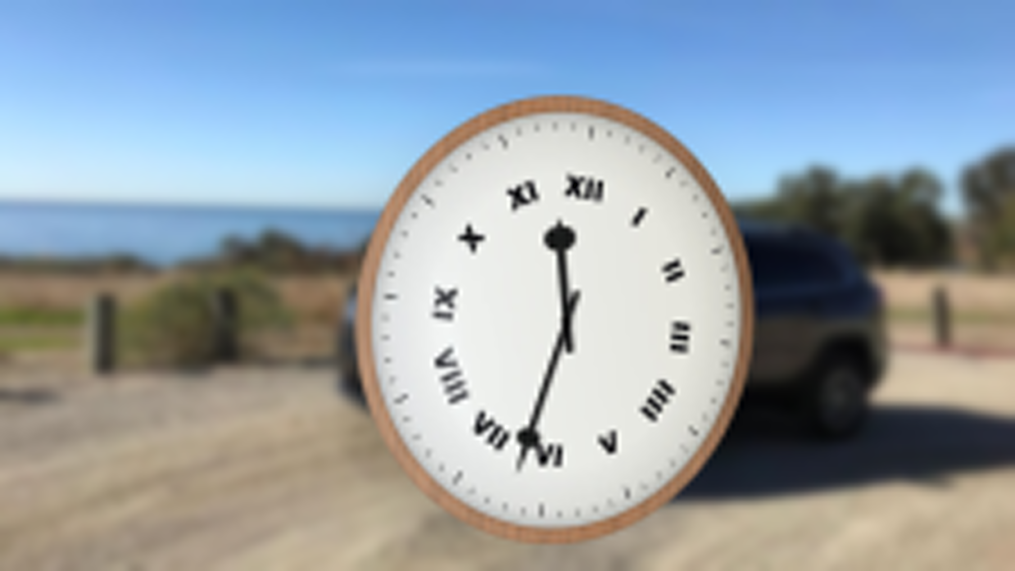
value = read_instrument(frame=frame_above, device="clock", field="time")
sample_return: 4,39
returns 11,32
